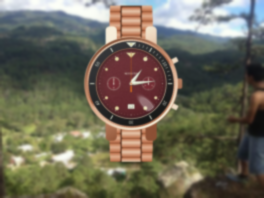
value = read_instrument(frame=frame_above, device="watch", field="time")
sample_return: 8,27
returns 1,14
